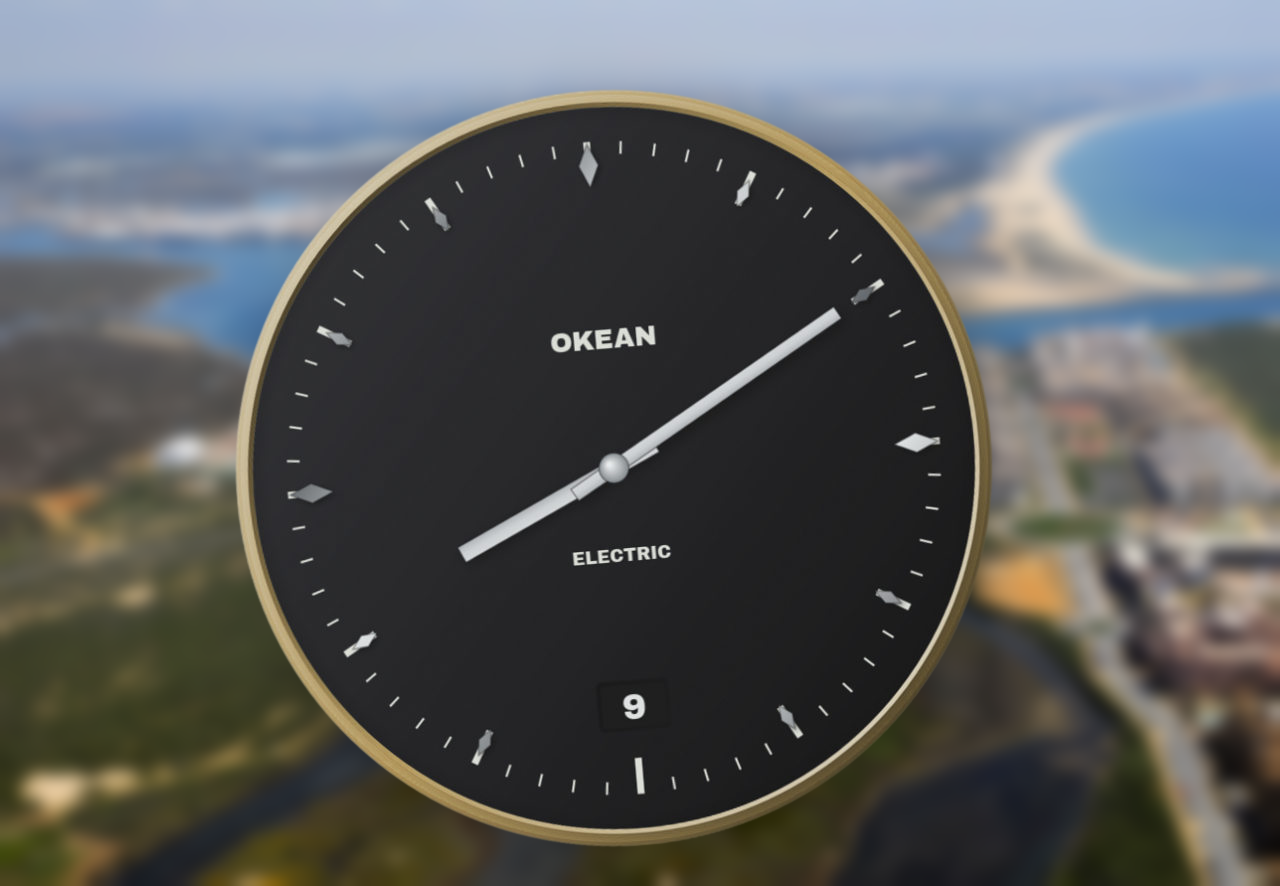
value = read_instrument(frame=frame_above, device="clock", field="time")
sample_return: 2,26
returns 8,10
